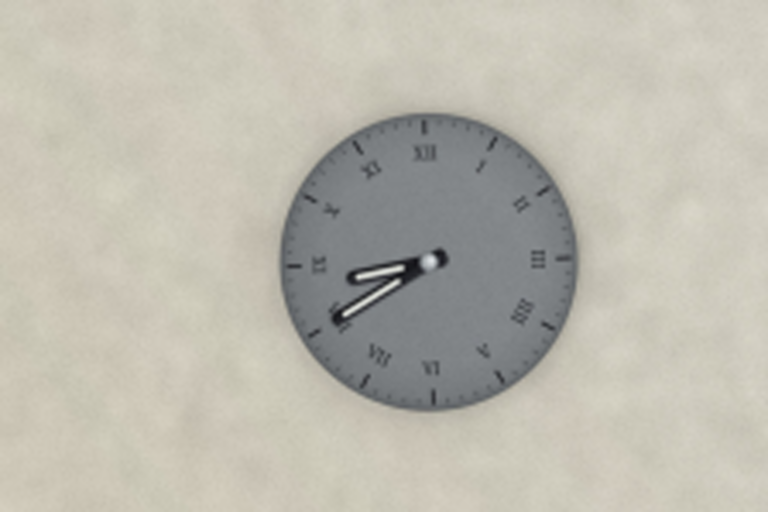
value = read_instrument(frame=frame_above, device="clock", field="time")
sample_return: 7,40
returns 8,40
